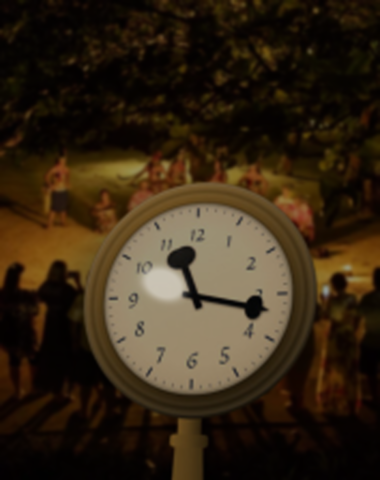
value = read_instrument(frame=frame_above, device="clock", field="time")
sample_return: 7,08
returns 11,17
